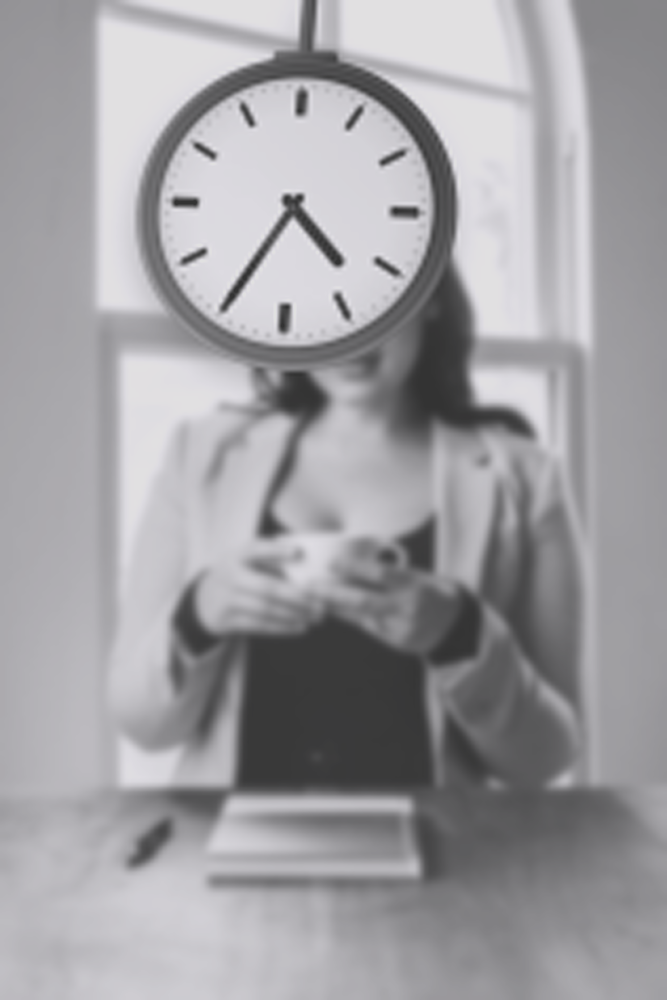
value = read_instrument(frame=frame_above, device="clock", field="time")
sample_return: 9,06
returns 4,35
